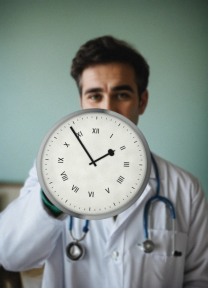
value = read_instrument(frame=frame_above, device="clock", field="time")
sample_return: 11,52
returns 1,54
